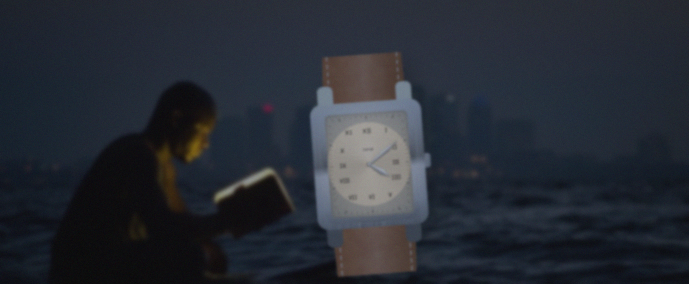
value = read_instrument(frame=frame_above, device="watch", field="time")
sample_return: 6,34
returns 4,09
